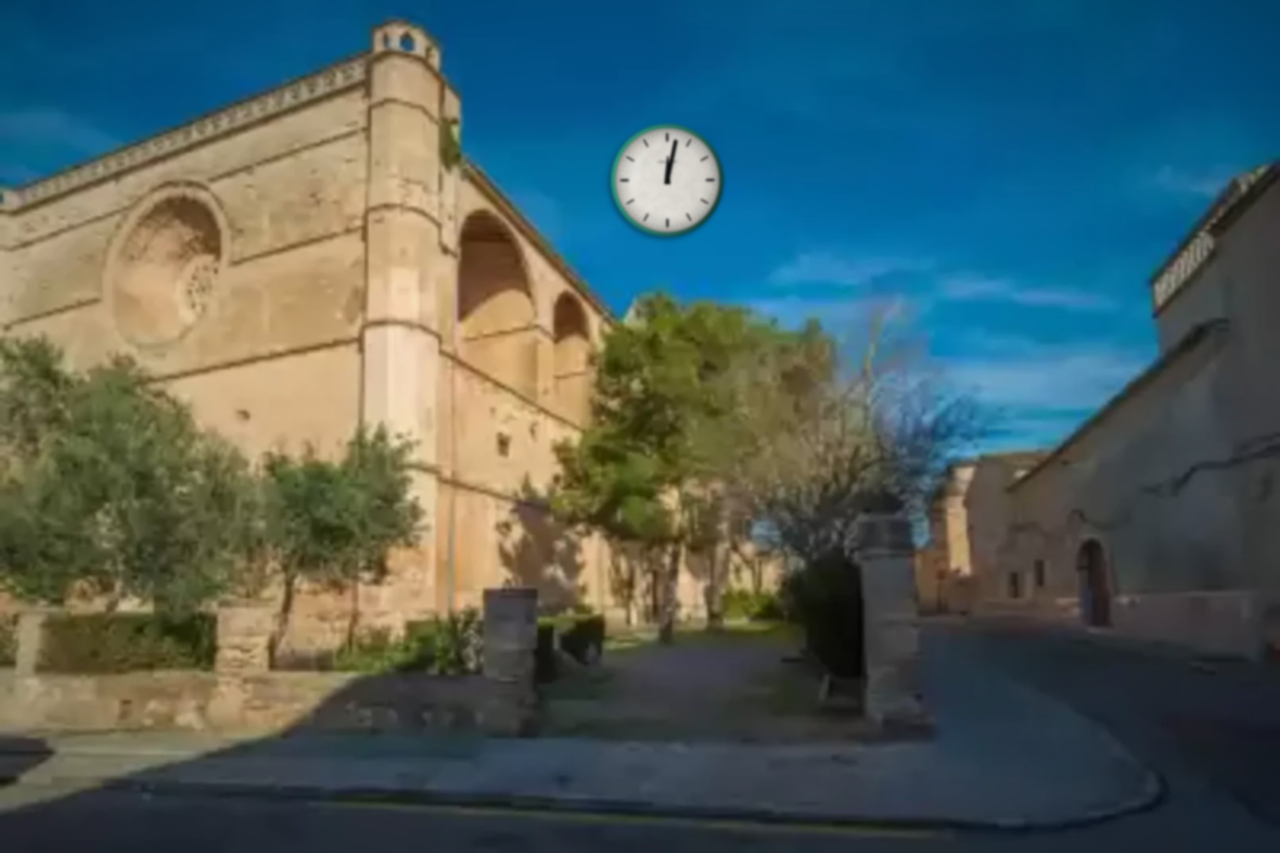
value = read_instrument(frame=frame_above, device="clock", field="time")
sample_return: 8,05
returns 12,02
